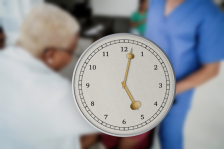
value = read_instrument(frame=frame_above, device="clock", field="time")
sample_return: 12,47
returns 5,02
